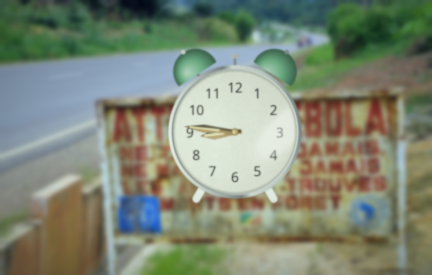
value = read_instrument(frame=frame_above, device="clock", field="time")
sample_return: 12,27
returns 8,46
